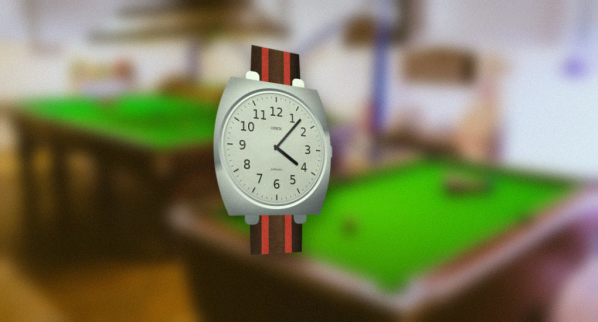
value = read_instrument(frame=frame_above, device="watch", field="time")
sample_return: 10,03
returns 4,07
